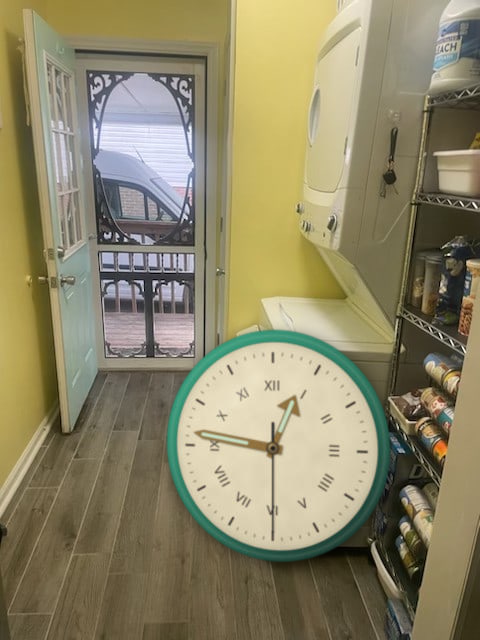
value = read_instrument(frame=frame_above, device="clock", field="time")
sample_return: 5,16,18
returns 12,46,30
